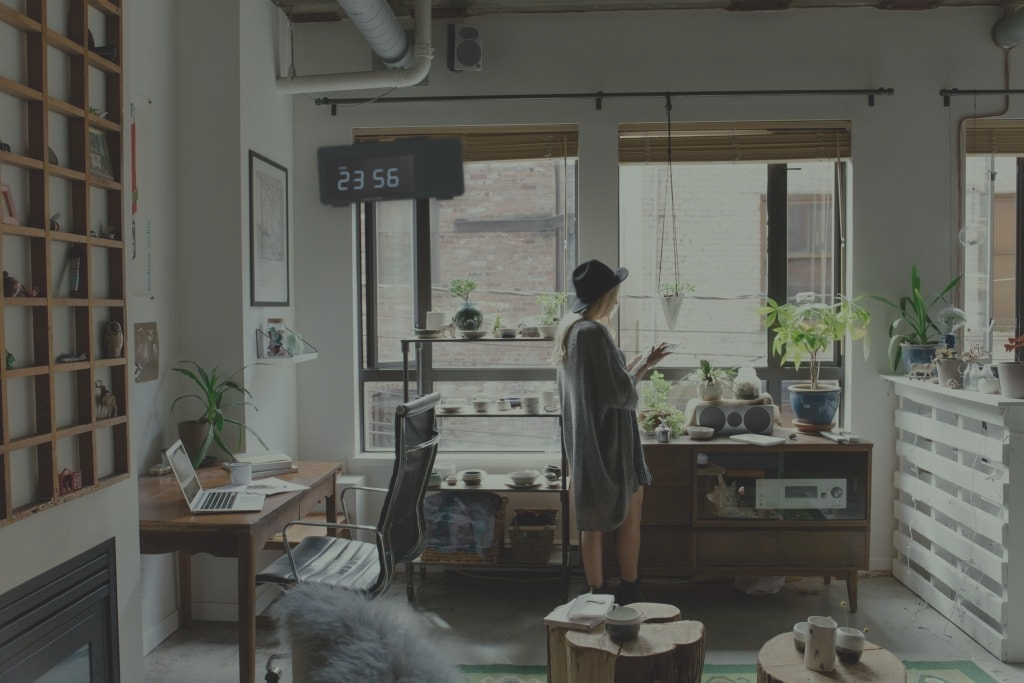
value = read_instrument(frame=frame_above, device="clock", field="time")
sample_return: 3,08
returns 23,56
